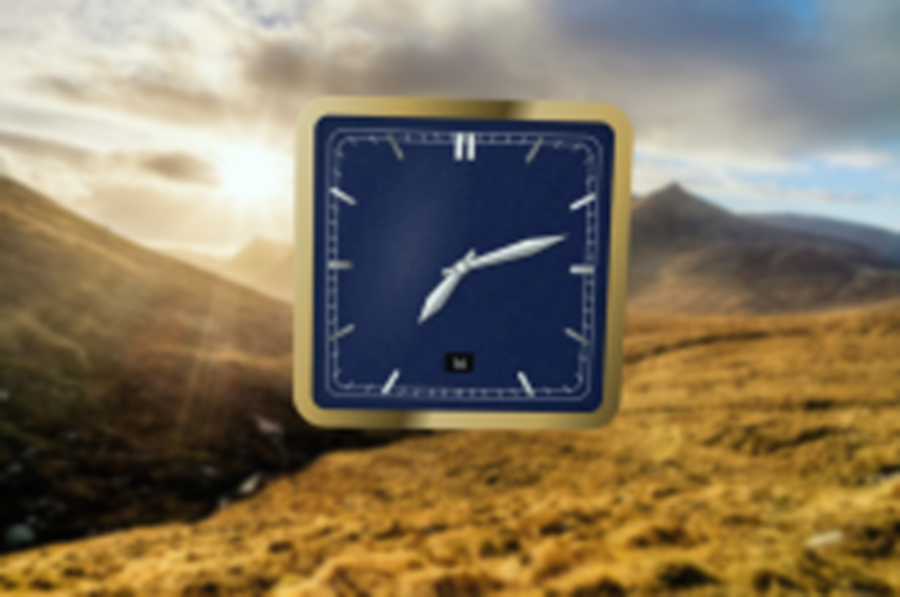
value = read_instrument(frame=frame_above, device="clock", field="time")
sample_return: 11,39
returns 7,12
